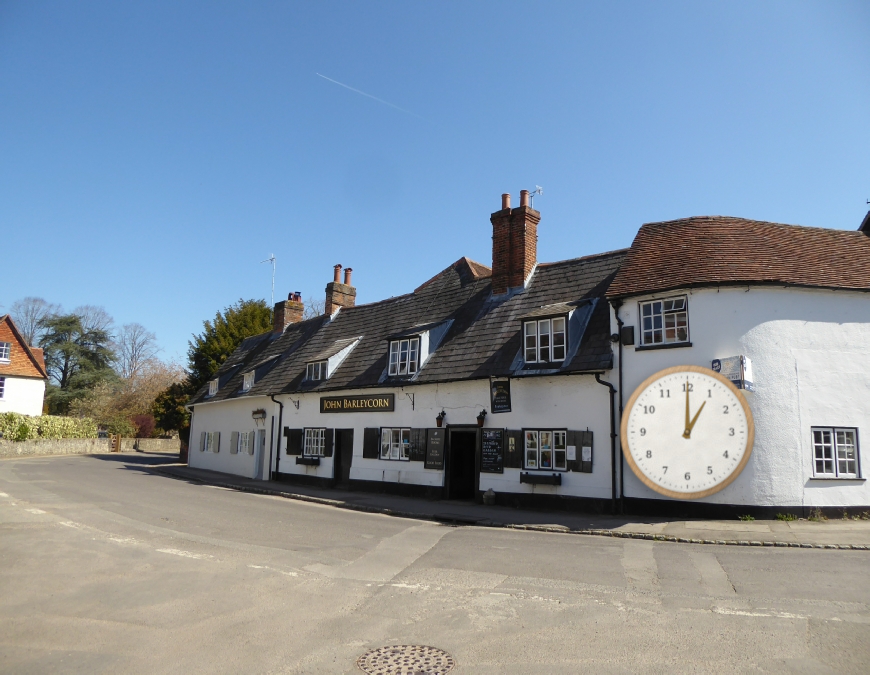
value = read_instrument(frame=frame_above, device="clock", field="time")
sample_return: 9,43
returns 1,00
